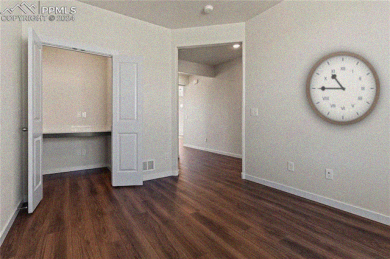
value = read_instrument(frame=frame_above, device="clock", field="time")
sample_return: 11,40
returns 10,45
